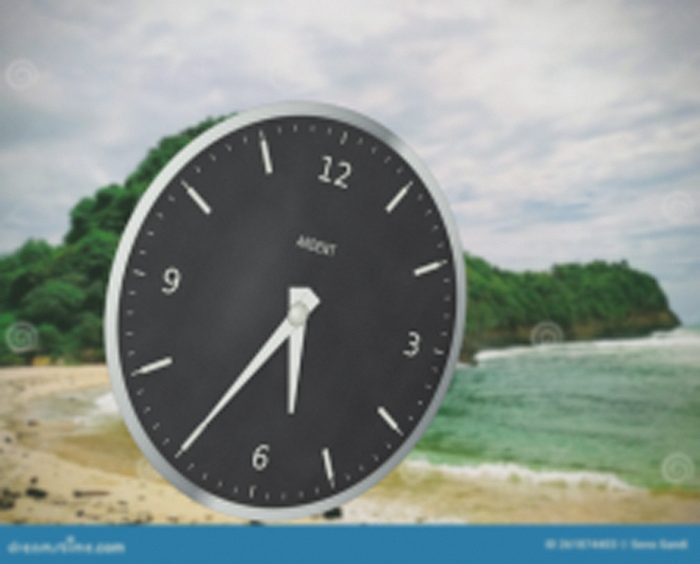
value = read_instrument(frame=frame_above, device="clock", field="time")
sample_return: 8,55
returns 5,35
